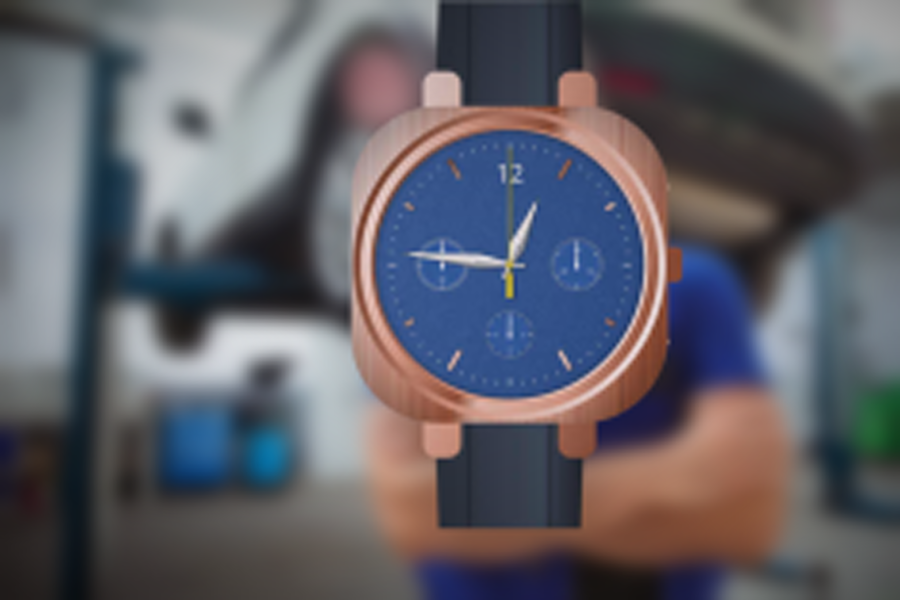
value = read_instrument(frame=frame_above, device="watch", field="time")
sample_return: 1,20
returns 12,46
